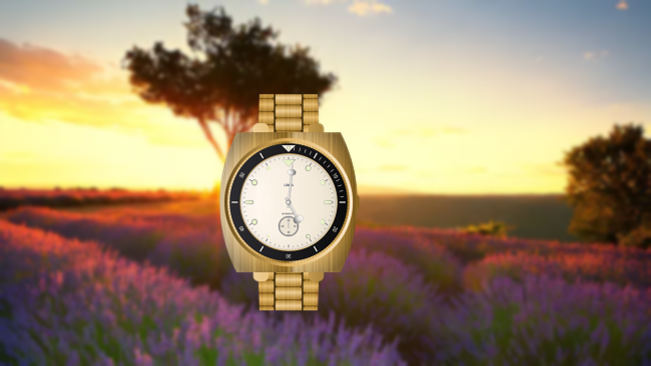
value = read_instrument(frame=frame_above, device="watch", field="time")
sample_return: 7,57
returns 5,01
